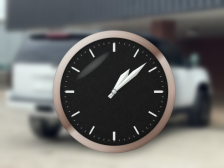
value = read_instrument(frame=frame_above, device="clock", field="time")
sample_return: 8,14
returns 1,08
